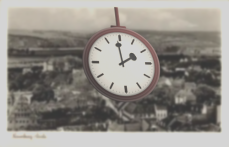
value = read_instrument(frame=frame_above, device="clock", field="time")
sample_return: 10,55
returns 1,59
